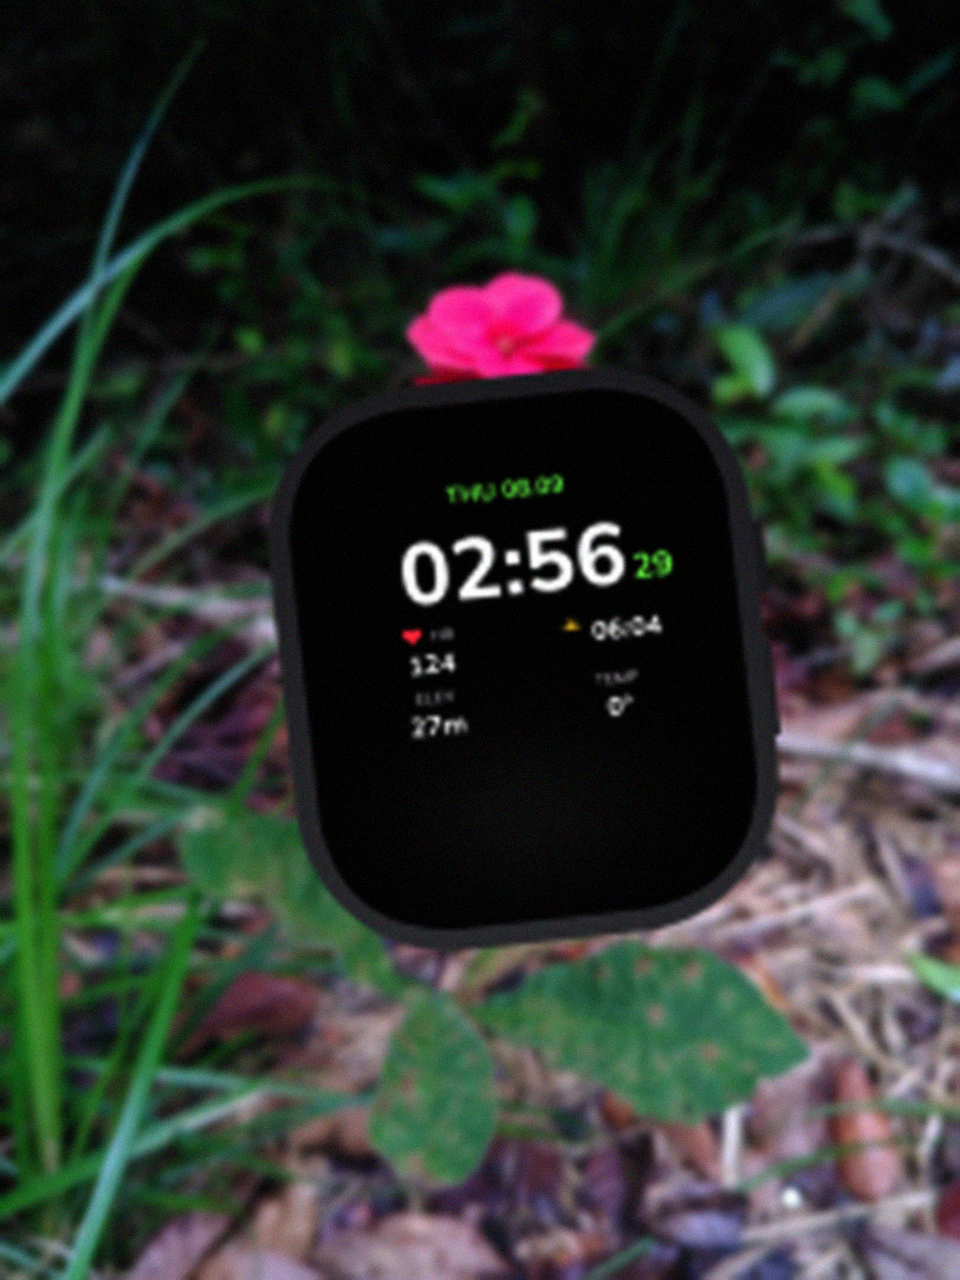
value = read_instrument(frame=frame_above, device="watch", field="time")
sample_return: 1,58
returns 2,56
